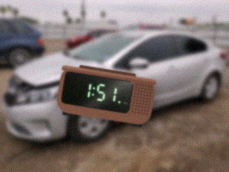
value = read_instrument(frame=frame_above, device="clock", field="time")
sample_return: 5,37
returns 1,51
